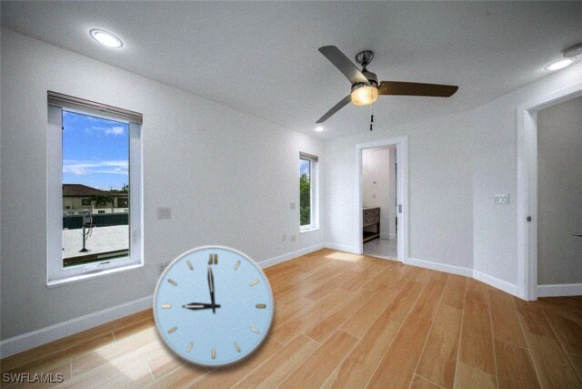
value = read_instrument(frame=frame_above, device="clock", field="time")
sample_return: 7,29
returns 8,59
